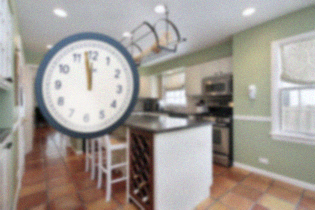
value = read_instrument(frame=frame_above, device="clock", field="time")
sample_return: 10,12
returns 11,58
